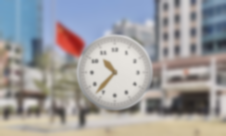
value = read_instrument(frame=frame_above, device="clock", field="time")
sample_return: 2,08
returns 10,37
